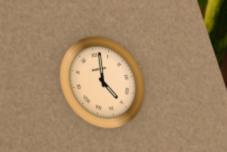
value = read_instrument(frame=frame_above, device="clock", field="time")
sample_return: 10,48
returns 5,02
